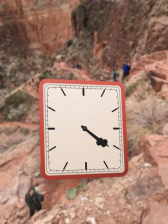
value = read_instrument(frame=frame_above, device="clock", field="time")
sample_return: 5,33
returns 4,21
